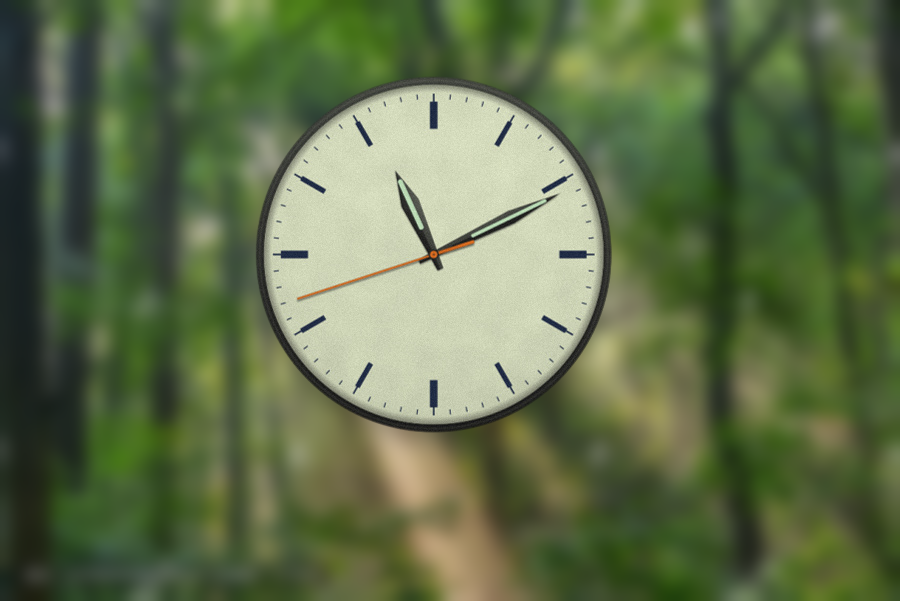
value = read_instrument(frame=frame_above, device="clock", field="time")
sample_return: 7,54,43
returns 11,10,42
